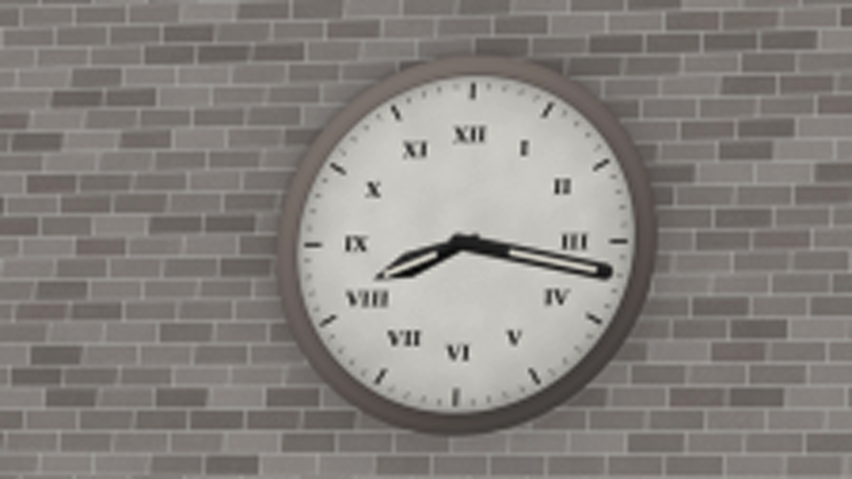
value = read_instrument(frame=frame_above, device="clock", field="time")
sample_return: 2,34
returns 8,17
